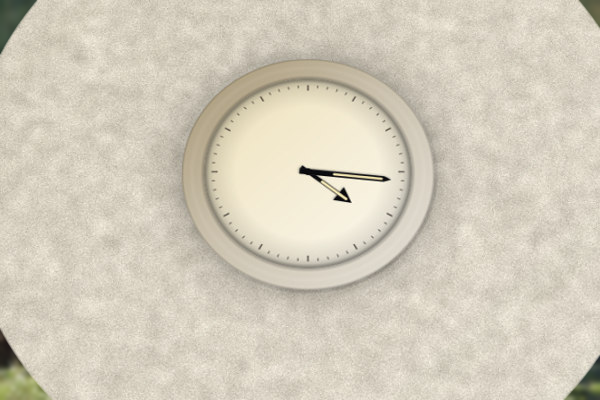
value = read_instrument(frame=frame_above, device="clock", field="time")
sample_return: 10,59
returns 4,16
